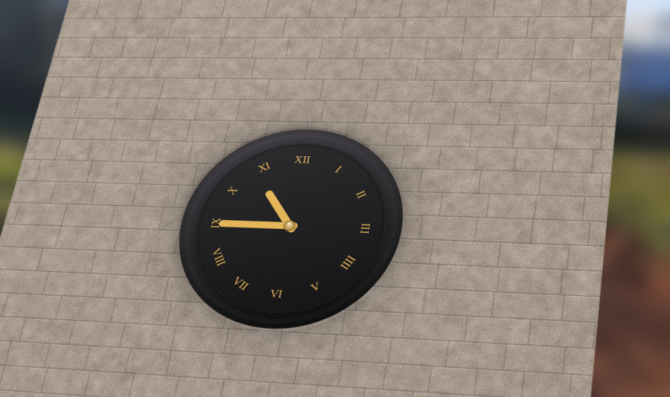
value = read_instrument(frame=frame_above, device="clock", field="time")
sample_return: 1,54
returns 10,45
